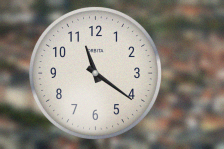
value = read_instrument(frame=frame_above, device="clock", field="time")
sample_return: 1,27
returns 11,21
